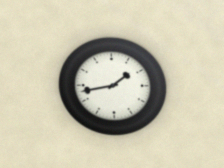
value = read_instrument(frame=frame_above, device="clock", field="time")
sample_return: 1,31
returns 1,43
